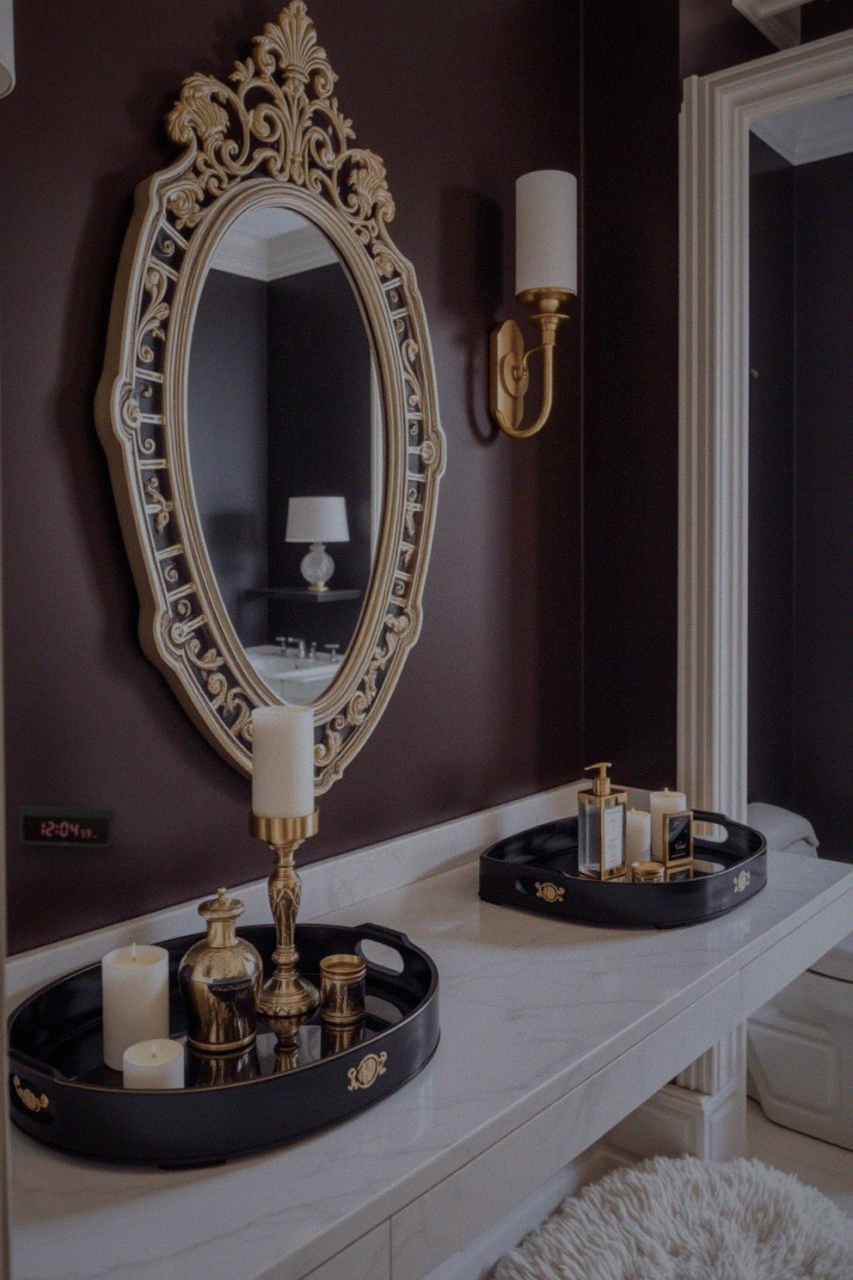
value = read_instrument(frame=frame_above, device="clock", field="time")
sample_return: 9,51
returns 12,04
